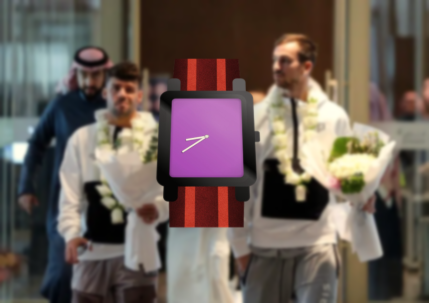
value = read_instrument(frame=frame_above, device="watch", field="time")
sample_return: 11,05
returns 8,39
